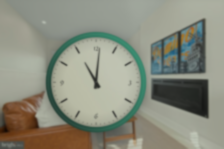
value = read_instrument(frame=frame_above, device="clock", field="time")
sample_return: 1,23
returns 11,01
